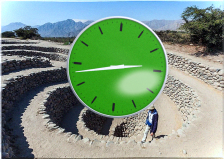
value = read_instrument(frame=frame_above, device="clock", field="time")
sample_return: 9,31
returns 2,43
